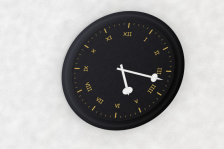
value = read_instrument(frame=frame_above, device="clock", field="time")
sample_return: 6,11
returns 5,17
